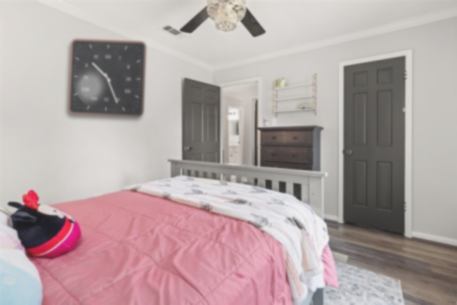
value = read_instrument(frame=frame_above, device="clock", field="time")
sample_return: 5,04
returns 10,26
